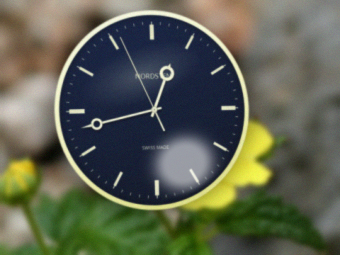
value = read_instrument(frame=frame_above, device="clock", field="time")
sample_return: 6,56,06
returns 12,42,56
